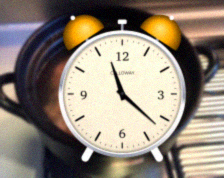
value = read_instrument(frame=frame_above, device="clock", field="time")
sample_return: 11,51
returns 11,22
